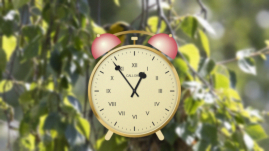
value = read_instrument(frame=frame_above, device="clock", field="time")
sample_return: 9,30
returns 12,54
